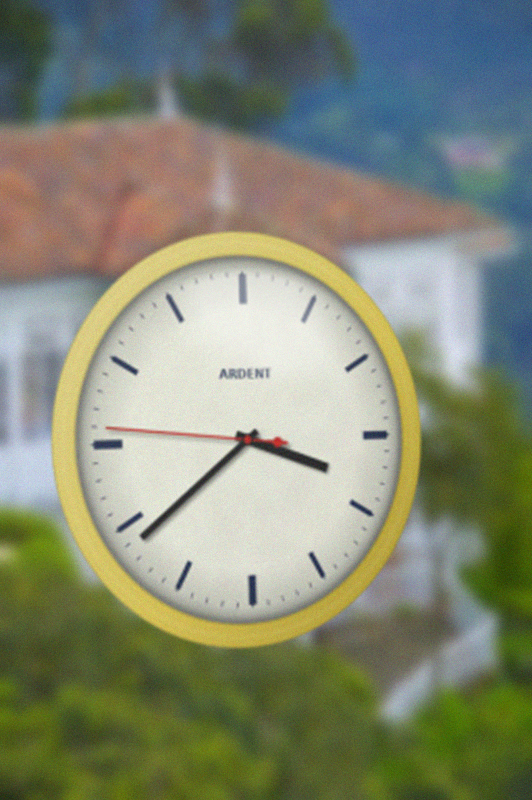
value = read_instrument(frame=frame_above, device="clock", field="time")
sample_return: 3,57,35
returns 3,38,46
